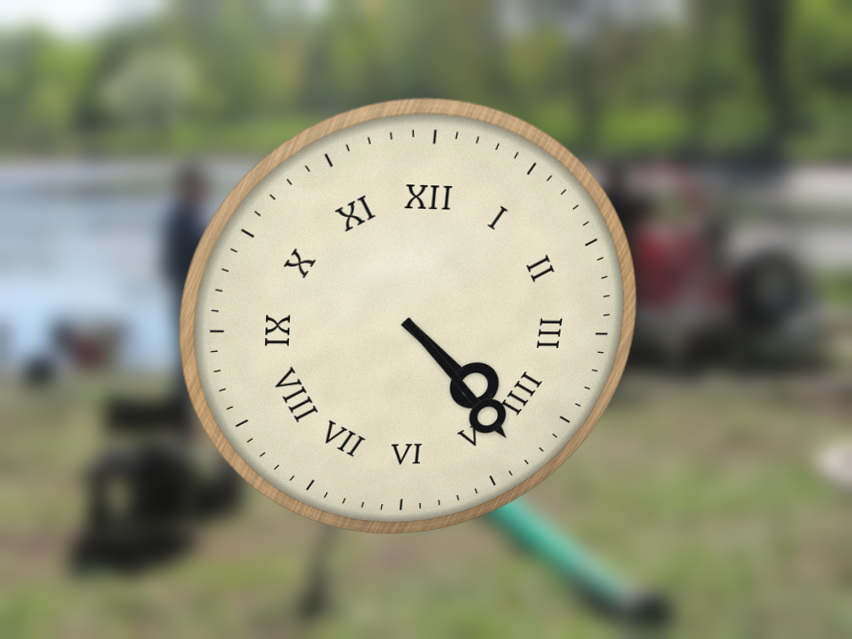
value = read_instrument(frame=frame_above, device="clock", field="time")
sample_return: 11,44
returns 4,23
